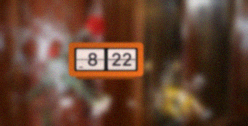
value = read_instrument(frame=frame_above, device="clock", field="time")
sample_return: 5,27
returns 8,22
